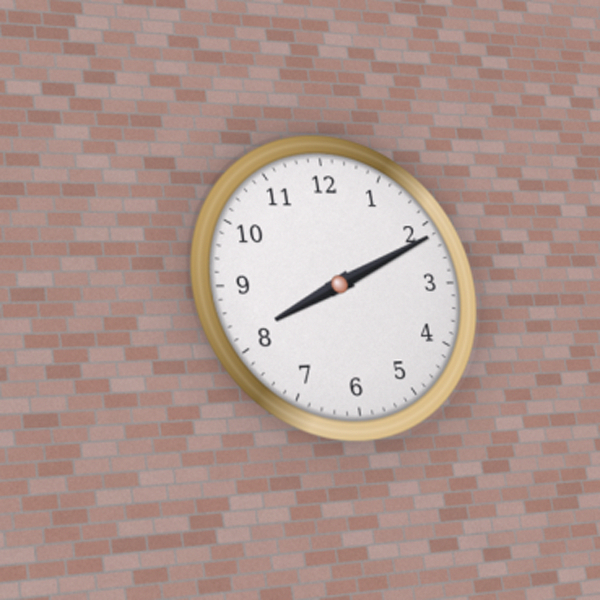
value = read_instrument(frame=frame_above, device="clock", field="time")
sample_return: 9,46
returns 8,11
